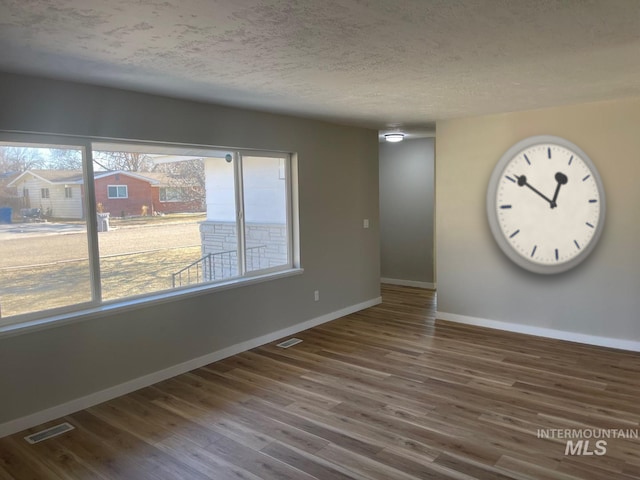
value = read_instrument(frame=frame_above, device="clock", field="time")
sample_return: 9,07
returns 12,51
